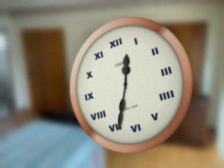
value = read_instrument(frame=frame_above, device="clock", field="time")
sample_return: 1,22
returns 12,34
